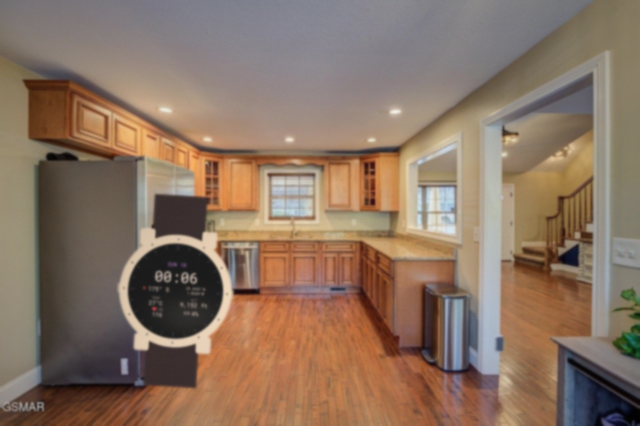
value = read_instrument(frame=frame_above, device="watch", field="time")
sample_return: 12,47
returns 0,06
